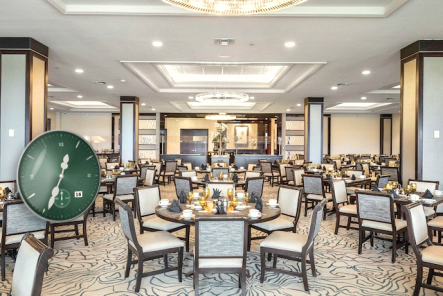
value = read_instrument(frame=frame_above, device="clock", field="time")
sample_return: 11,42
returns 12,34
